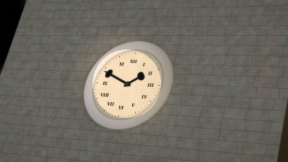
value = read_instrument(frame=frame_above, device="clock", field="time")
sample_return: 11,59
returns 1,49
